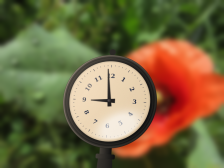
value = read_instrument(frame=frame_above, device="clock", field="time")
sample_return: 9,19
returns 8,59
